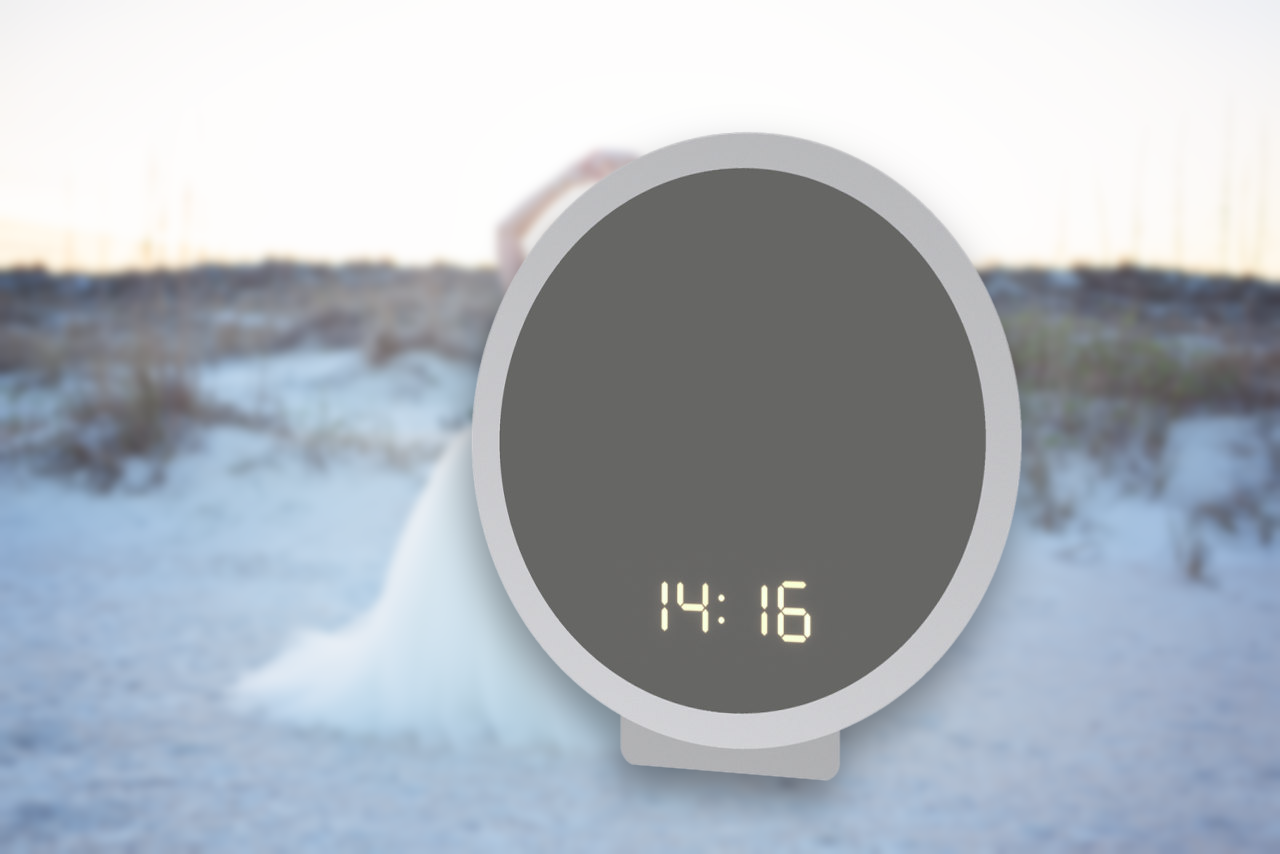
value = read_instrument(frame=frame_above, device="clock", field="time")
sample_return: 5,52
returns 14,16
